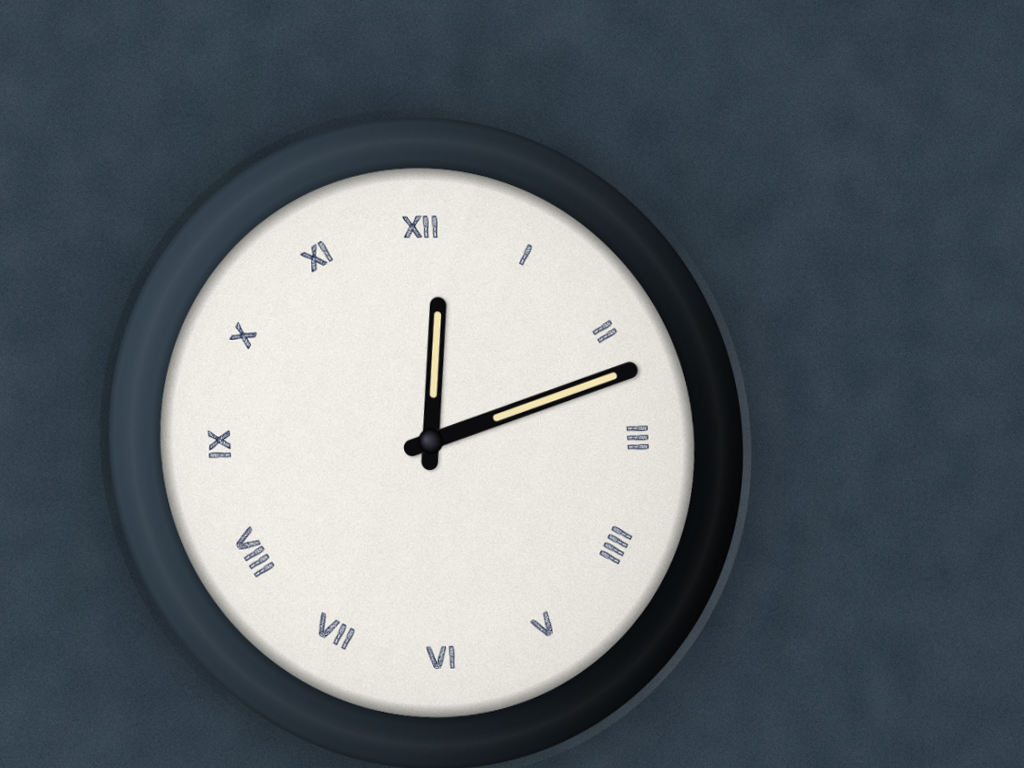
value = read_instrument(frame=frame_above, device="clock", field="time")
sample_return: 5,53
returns 12,12
